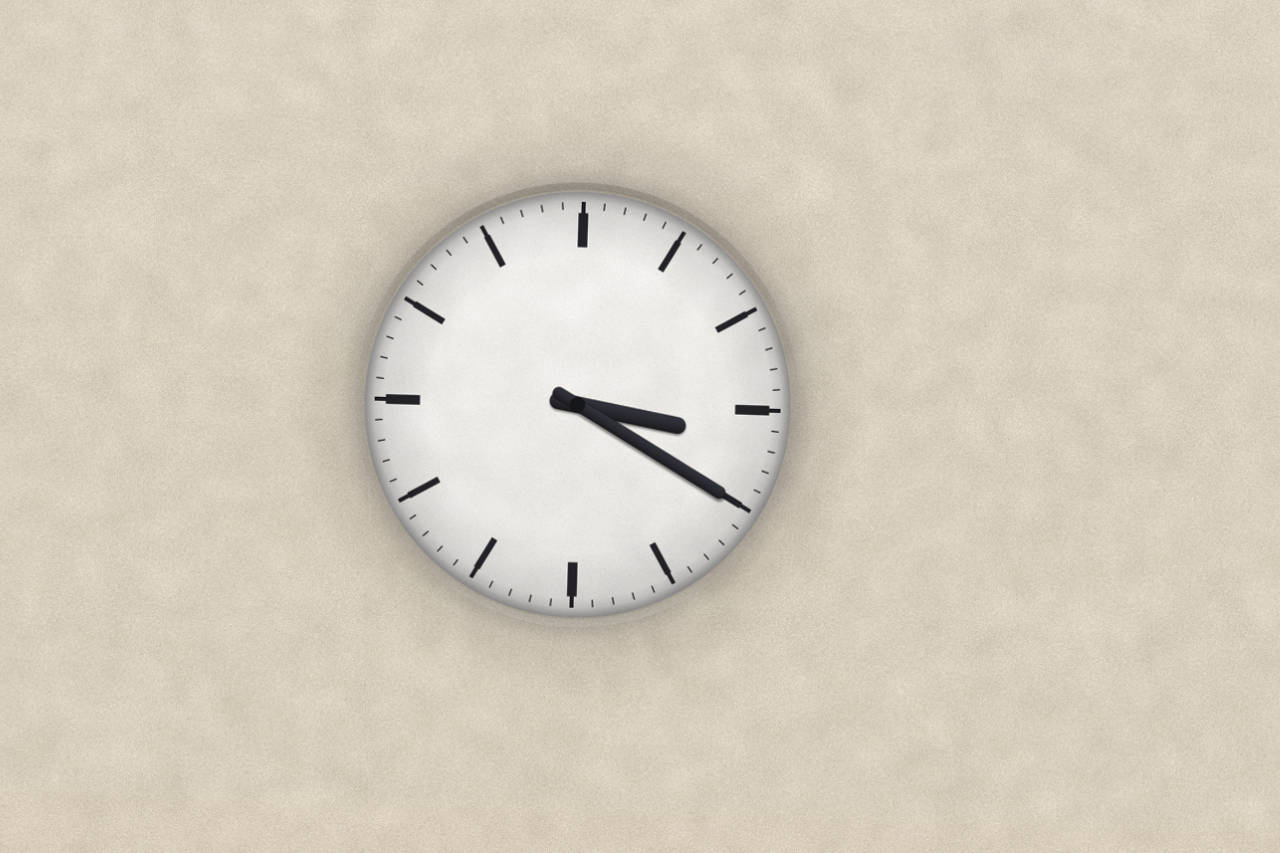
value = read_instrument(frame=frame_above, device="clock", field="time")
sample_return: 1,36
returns 3,20
